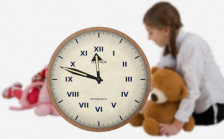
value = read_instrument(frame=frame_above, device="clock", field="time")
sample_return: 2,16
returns 11,48
